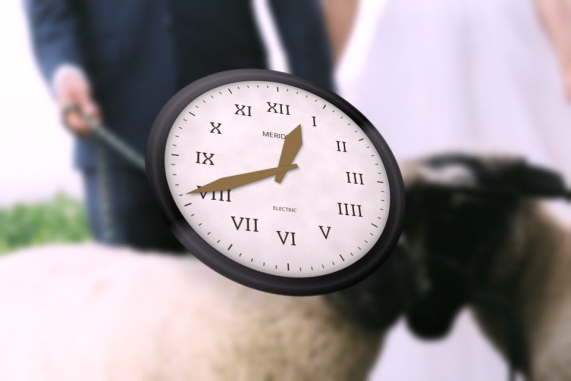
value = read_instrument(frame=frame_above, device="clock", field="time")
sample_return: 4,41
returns 12,41
